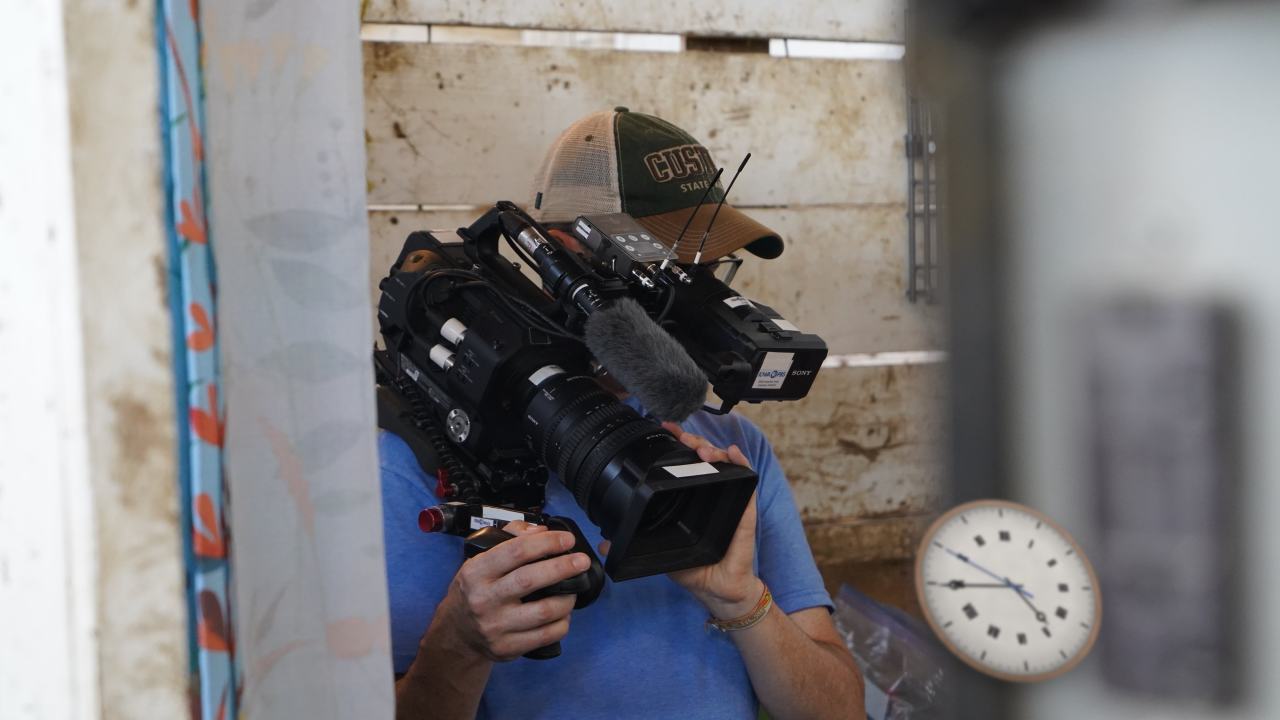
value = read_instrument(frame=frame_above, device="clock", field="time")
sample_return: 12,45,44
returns 4,44,50
